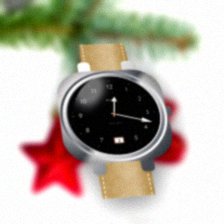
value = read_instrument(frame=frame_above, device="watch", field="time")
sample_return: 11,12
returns 12,18
